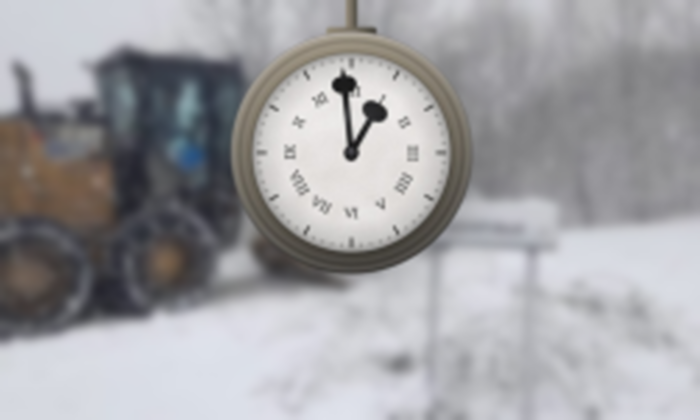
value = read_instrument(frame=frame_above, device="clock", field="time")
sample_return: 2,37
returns 12,59
